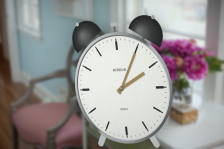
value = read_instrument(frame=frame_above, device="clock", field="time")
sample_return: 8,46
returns 2,05
